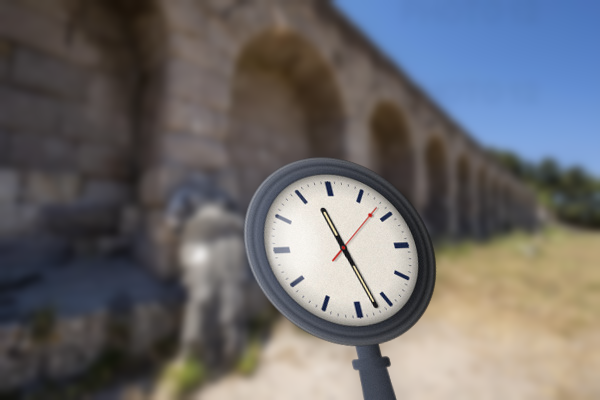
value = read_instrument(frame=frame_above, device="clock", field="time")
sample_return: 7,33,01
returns 11,27,08
